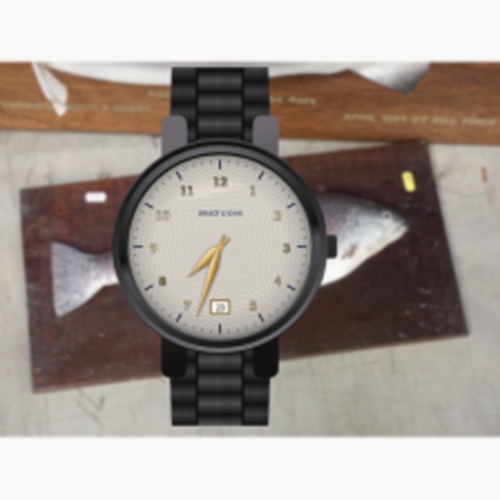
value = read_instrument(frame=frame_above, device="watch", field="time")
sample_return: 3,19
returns 7,33
